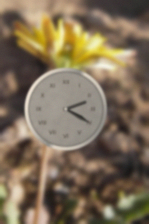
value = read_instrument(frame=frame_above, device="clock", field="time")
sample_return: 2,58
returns 2,20
